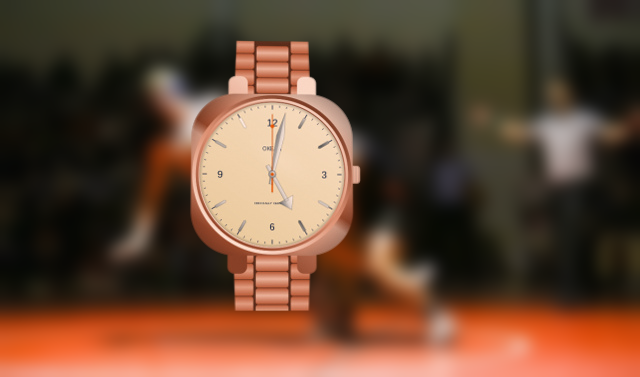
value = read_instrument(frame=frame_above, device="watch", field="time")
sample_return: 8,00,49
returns 5,02,00
